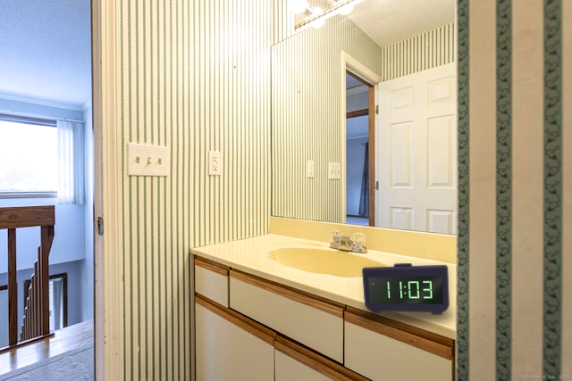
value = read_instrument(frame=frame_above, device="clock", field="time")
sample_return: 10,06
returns 11,03
